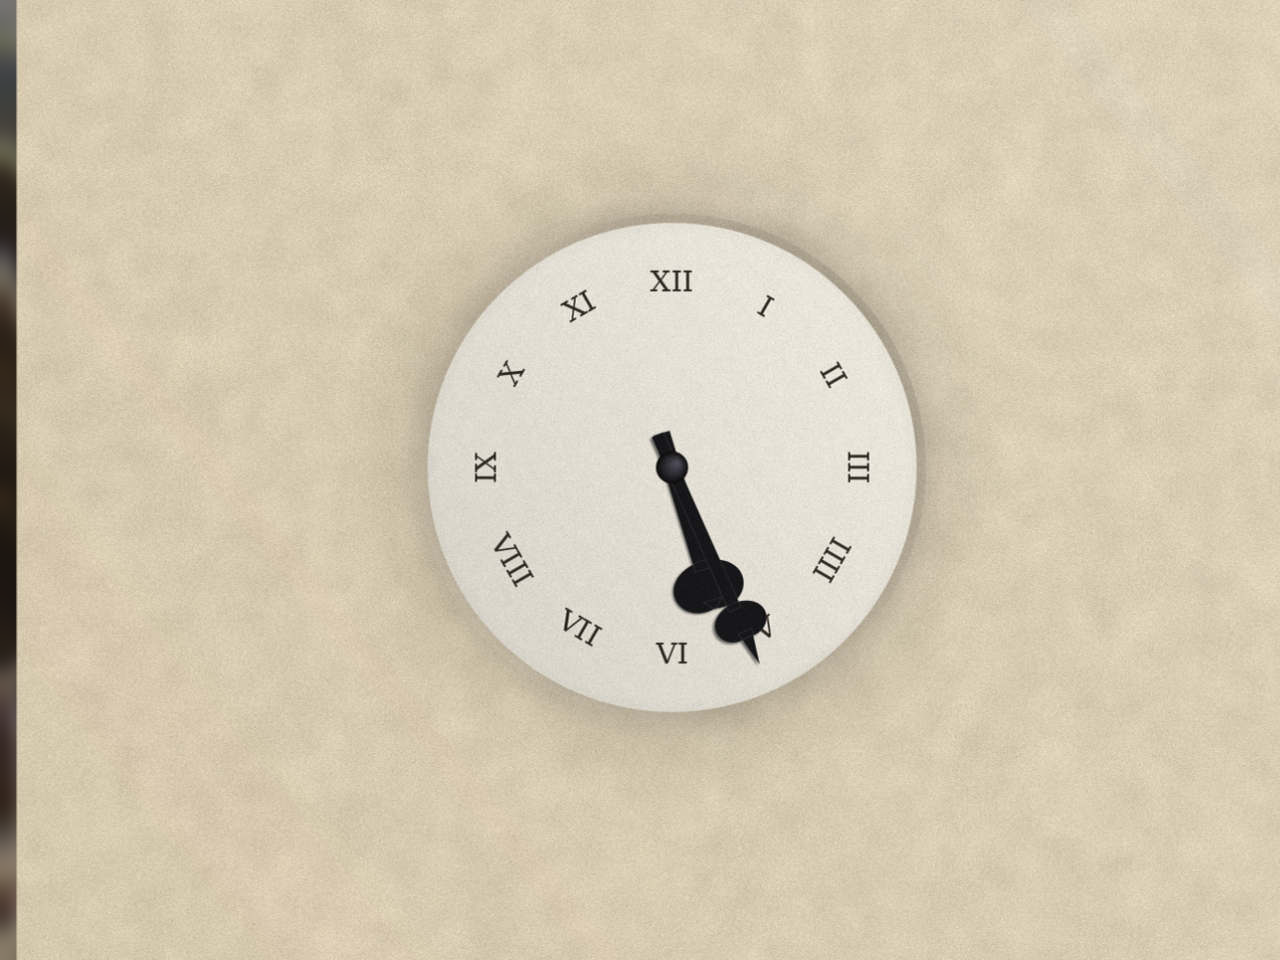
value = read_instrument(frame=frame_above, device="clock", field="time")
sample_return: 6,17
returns 5,26
